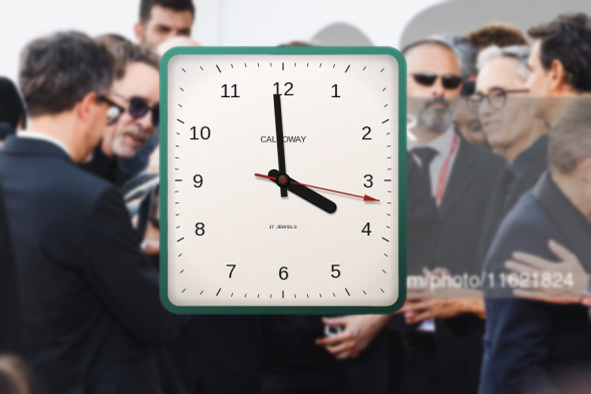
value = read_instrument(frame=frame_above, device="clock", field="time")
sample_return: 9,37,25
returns 3,59,17
